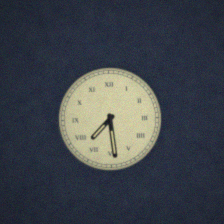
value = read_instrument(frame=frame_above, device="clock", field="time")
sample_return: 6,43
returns 7,29
